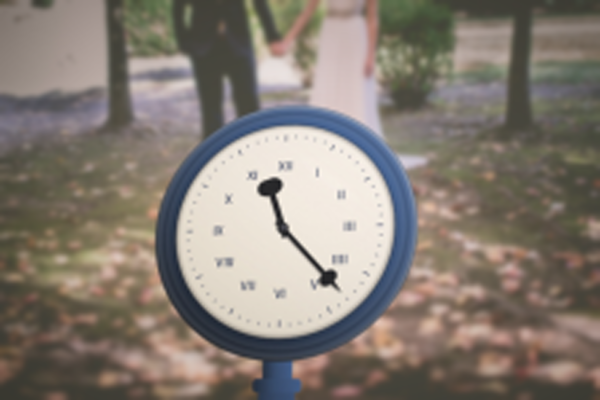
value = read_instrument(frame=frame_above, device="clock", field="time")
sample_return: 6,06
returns 11,23
